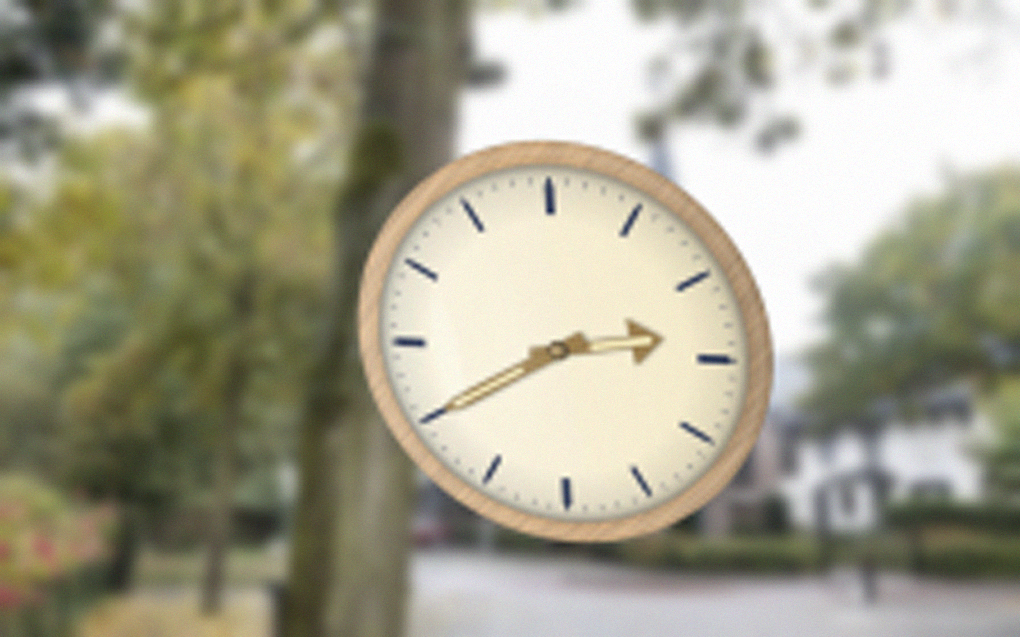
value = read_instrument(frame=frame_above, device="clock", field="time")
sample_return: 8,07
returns 2,40
